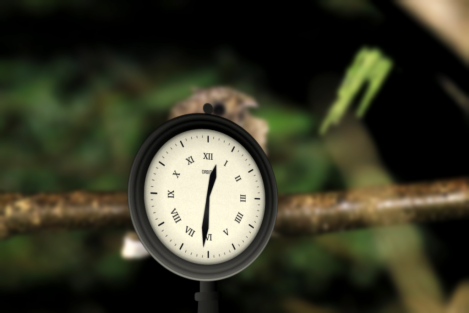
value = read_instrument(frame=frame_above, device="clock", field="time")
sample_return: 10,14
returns 12,31
